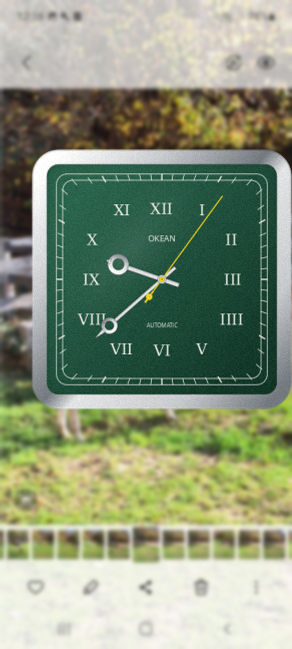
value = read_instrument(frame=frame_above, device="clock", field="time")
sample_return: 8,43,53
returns 9,38,06
